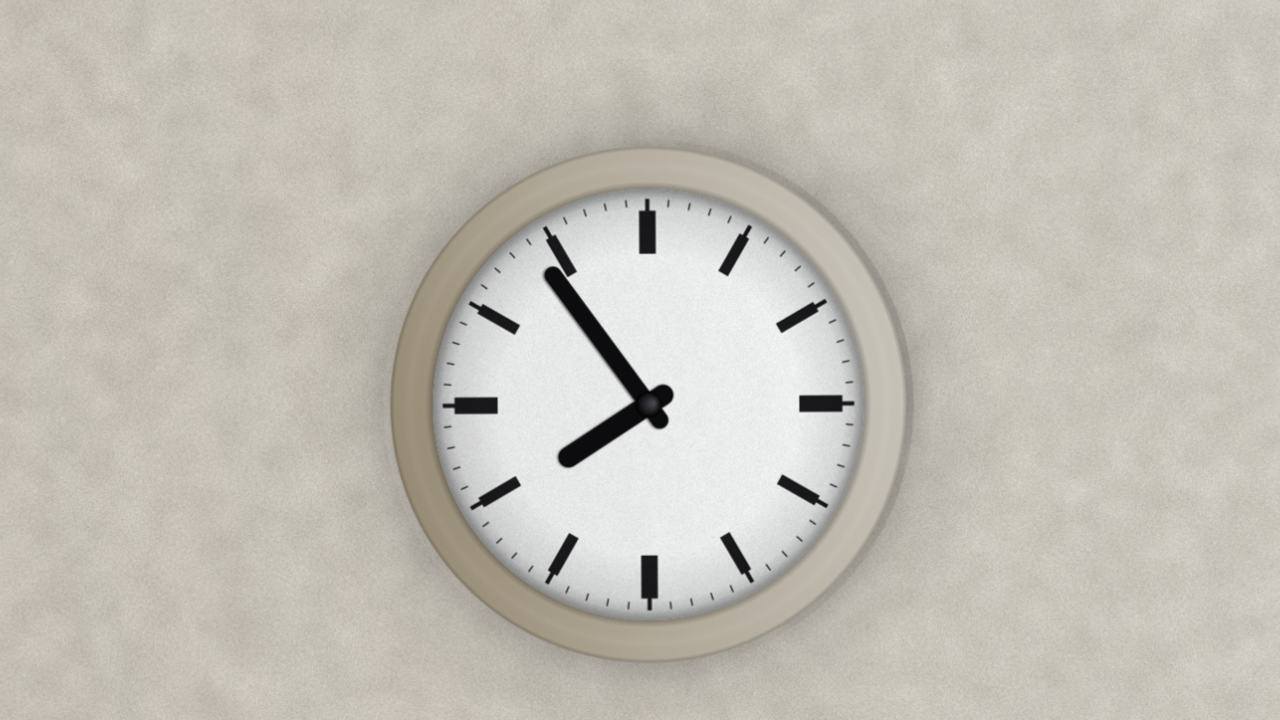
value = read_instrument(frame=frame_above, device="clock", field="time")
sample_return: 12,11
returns 7,54
